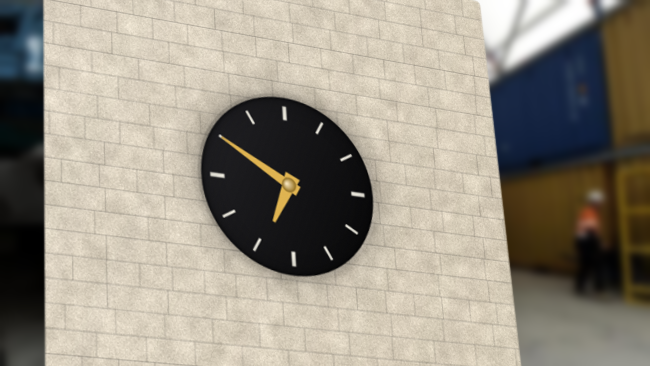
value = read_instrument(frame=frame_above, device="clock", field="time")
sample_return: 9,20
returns 6,50
